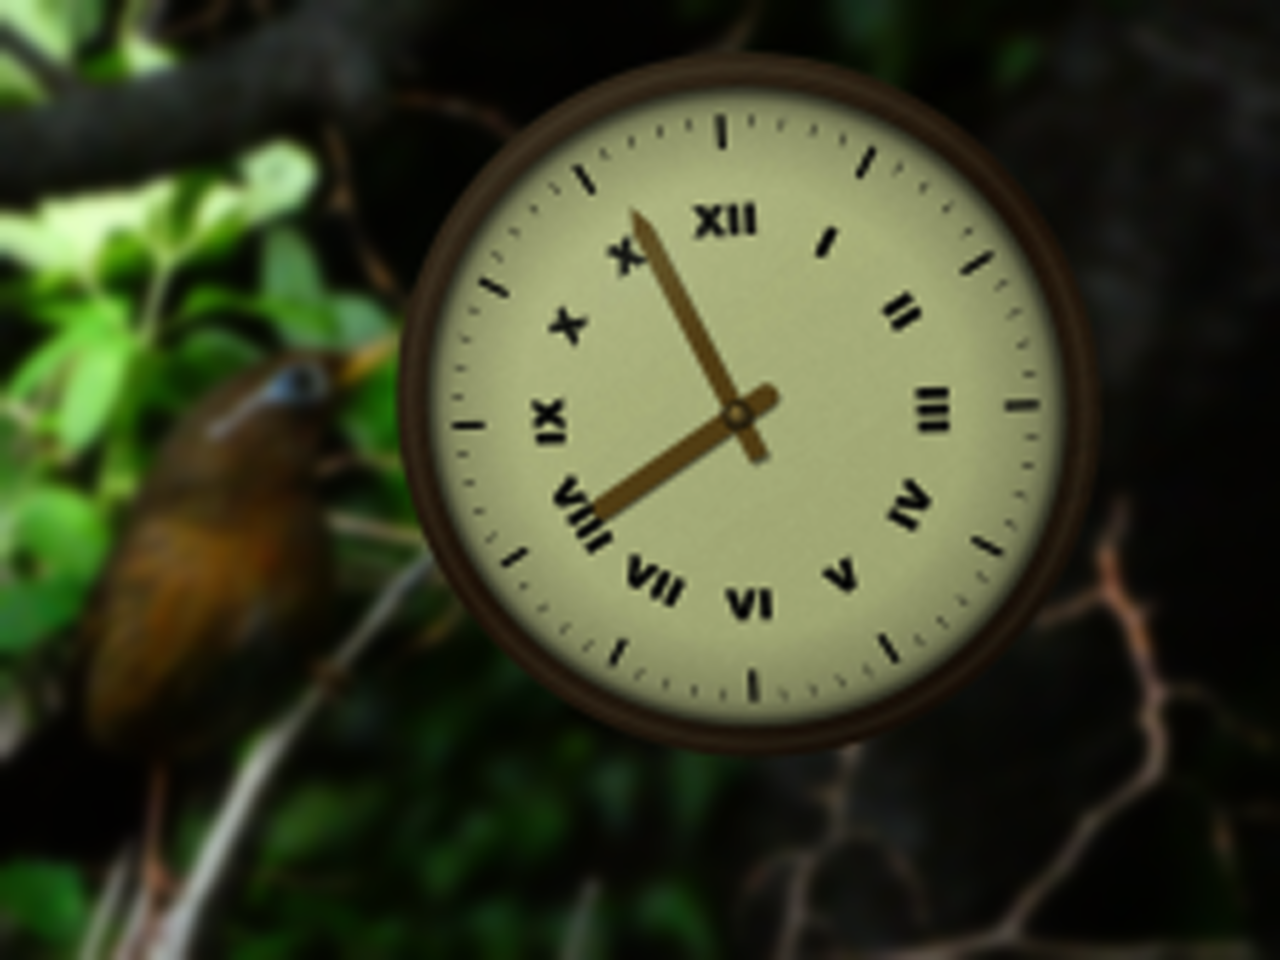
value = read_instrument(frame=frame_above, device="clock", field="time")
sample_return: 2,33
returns 7,56
